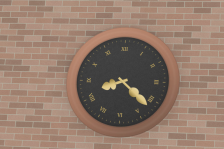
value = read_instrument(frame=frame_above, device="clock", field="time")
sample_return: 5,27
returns 8,22
